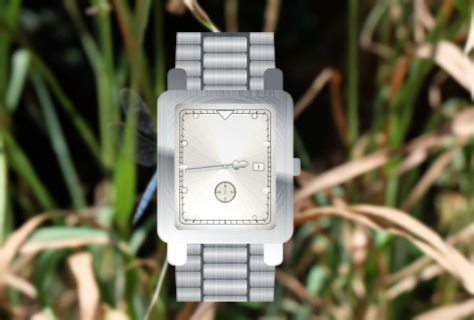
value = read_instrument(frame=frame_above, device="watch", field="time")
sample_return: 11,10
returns 2,44
